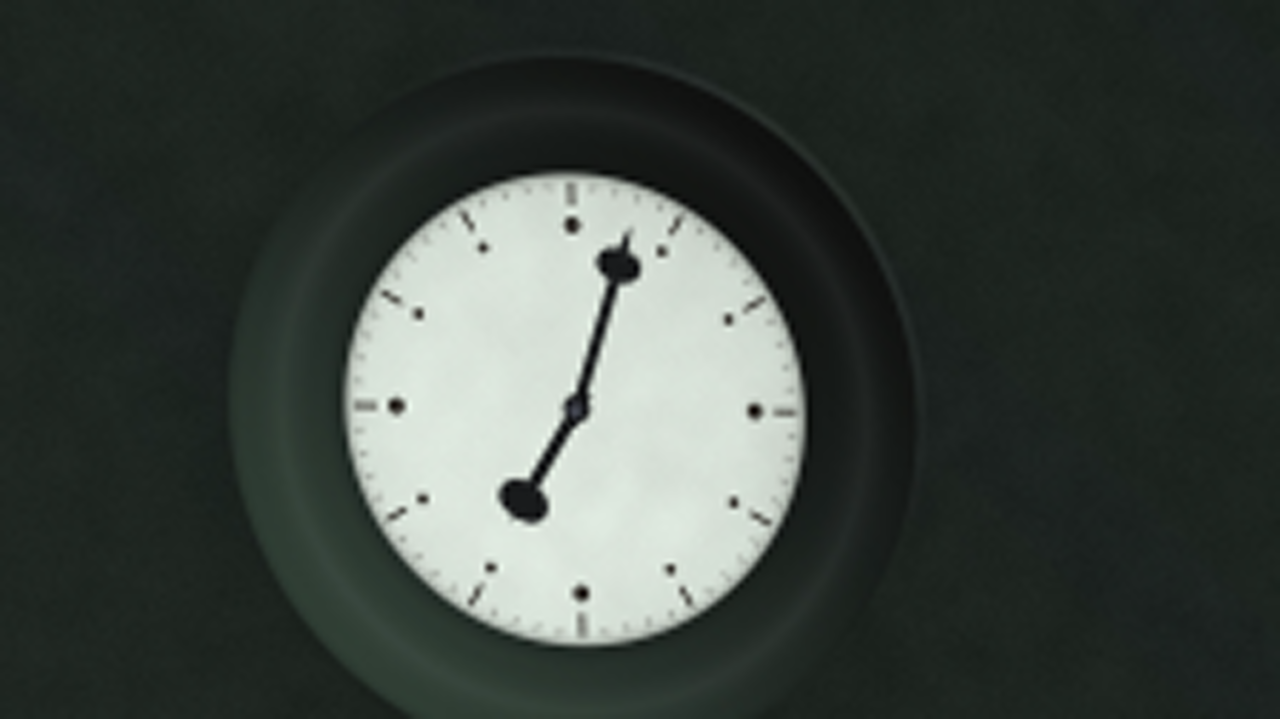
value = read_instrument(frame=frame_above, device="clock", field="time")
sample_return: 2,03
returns 7,03
